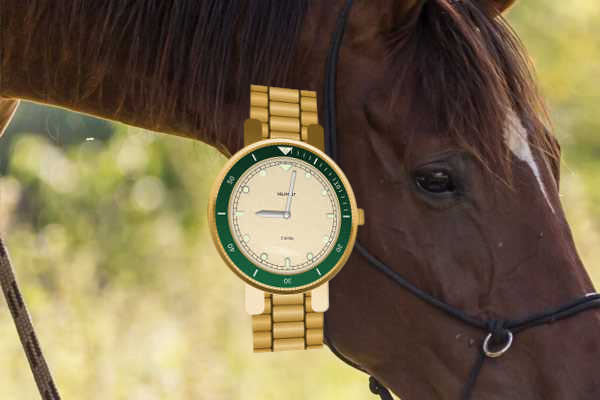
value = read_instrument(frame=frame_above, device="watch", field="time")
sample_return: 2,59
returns 9,02
